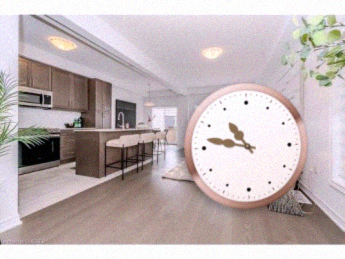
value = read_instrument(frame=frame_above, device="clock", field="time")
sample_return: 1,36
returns 10,47
